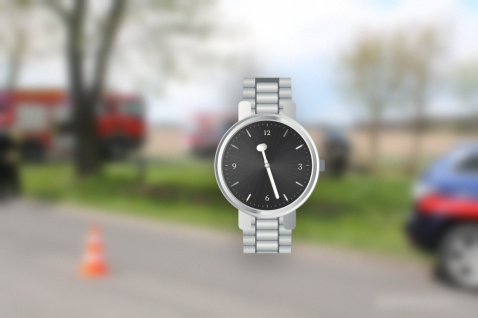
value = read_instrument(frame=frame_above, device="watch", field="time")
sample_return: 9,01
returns 11,27
